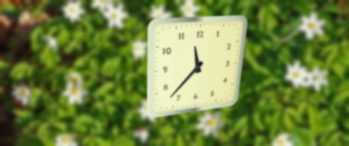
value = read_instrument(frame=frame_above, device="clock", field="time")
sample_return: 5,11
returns 11,37
